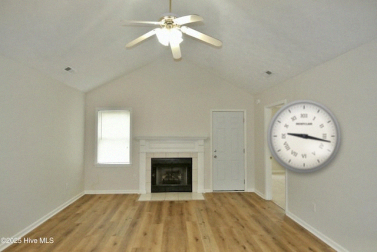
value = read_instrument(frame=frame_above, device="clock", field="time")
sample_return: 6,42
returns 9,17
